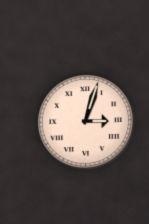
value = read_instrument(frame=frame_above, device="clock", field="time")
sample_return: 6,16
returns 3,03
